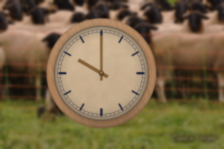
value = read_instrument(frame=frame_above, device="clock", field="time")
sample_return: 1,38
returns 10,00
